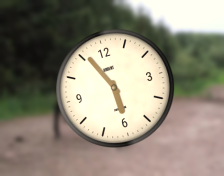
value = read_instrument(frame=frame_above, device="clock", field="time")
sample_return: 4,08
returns 5,56
